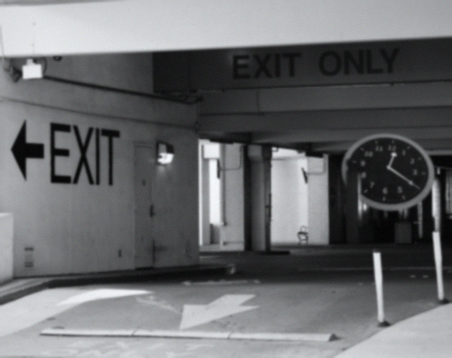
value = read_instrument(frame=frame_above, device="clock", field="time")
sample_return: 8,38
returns 12,20
